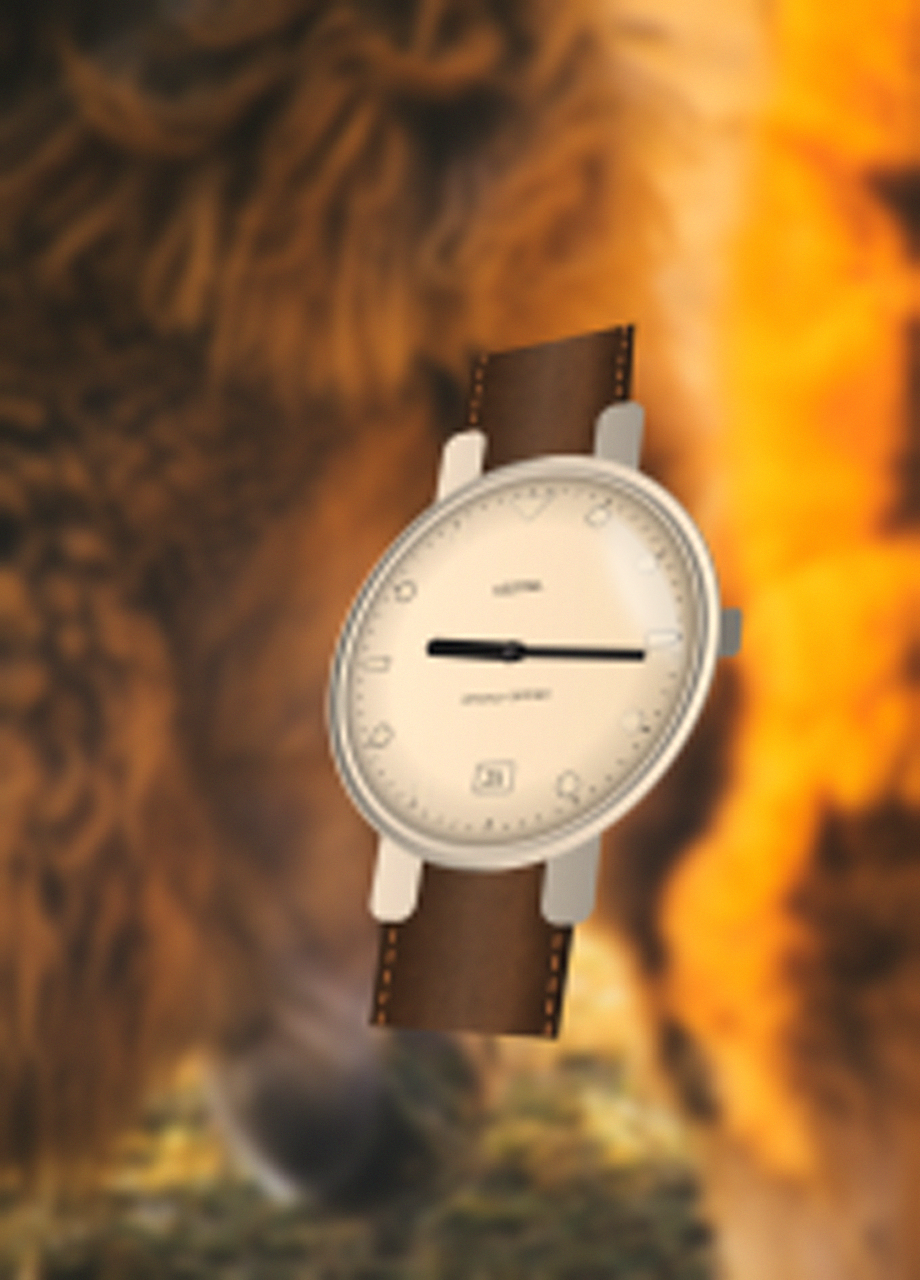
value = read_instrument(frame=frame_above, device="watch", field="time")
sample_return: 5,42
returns 9,16
